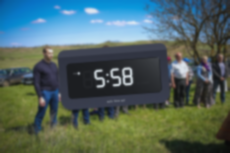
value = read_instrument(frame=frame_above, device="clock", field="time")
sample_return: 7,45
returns 5,58
